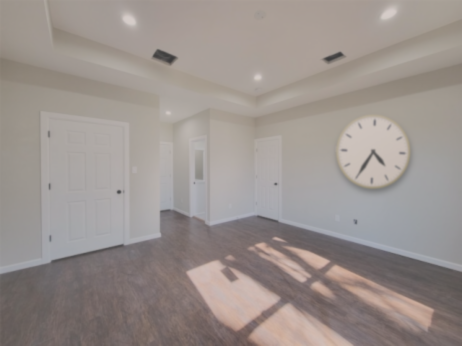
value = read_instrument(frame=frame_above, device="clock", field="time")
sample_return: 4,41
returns 4,35
